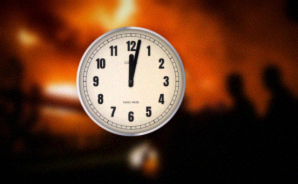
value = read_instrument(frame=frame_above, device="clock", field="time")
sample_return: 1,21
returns 12,02
